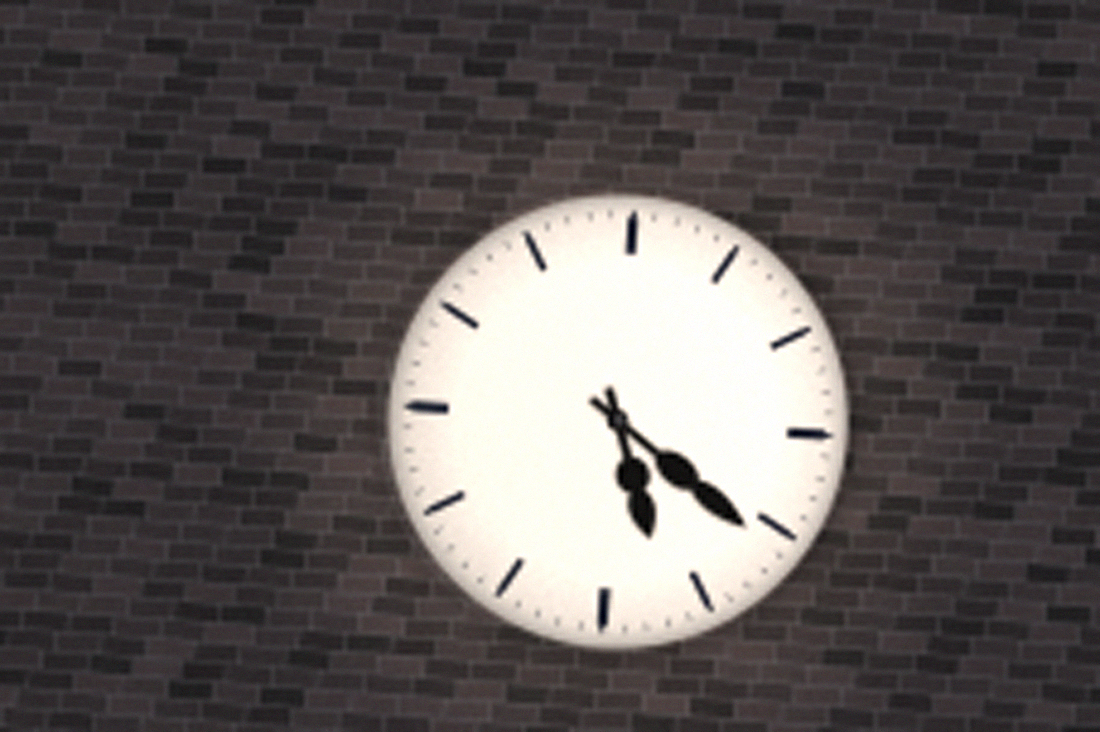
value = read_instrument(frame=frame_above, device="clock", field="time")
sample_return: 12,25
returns 5,21
